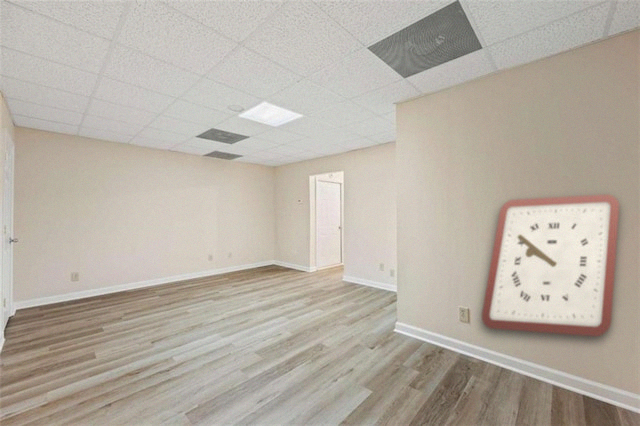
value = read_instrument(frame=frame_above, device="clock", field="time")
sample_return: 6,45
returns 9,51
